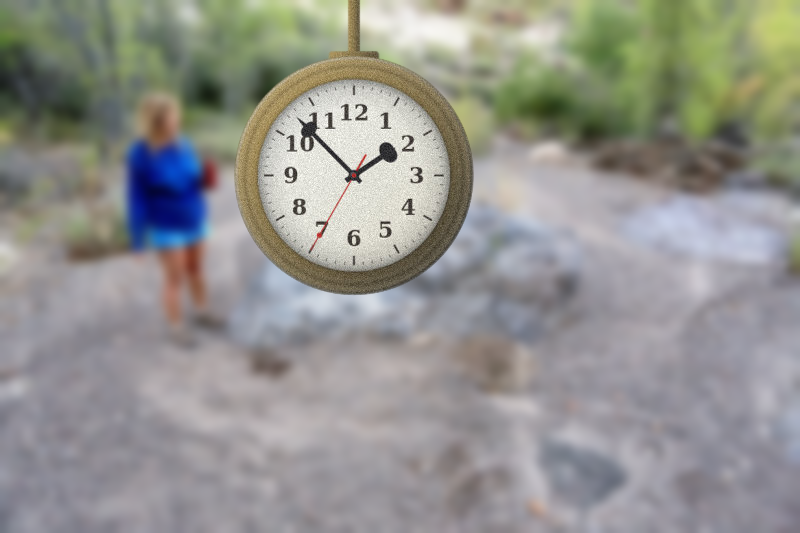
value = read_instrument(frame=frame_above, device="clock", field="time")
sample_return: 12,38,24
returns 1,52,35
